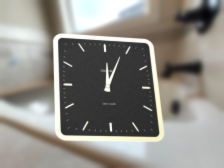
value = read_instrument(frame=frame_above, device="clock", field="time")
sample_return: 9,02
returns 12,04
